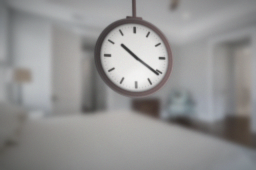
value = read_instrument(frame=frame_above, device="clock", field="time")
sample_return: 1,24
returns 10,21
